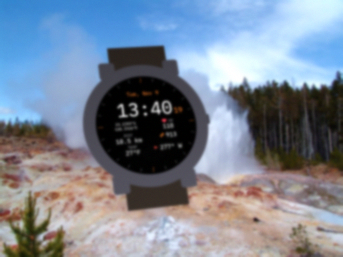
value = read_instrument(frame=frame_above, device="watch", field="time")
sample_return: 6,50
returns 13,40
